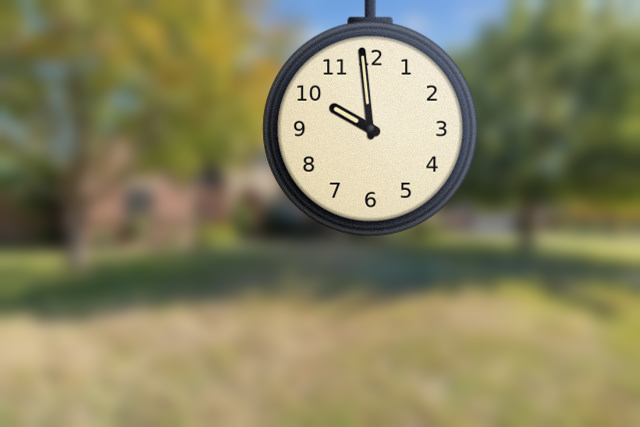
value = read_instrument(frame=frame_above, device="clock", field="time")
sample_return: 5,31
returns 9,59
